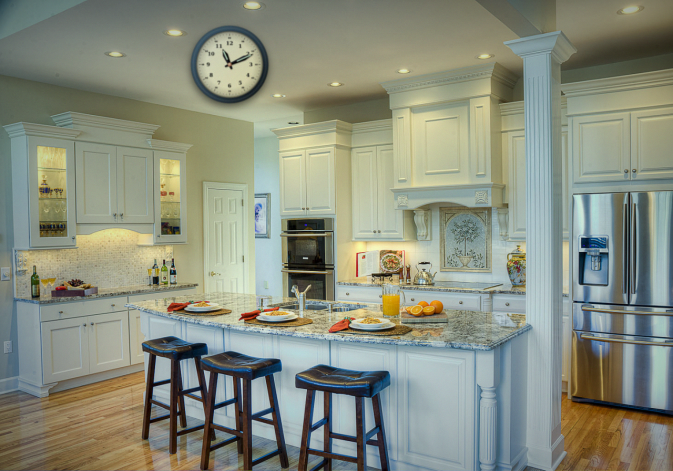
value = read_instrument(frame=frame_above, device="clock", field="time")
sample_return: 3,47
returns 11,11
